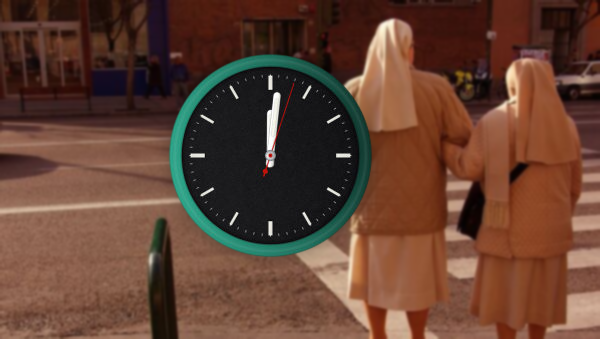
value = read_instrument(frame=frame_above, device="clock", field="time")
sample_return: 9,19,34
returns 12,01,03
